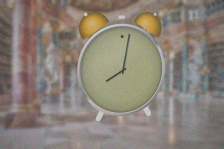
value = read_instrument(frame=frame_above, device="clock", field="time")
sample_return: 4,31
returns 8,02
